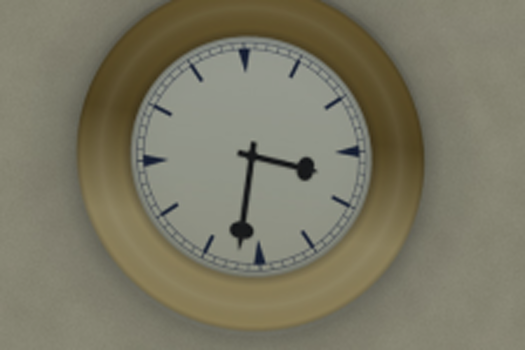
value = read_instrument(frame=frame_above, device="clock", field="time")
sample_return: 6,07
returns 3,32
